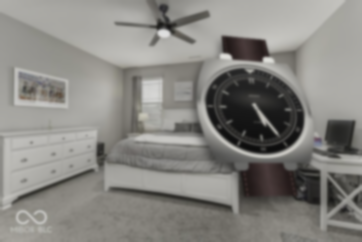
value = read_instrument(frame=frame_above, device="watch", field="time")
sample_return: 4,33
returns 5,25
